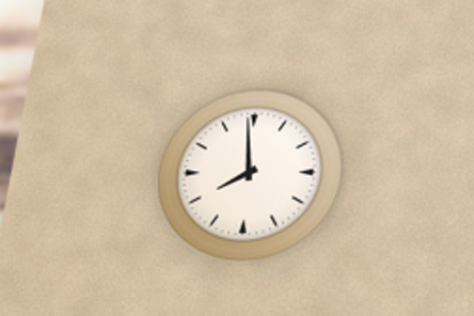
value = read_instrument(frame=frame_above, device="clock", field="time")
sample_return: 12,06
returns 7,59
